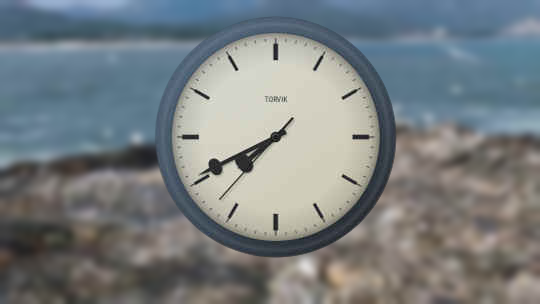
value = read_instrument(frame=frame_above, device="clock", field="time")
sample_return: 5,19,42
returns 7,40,37
